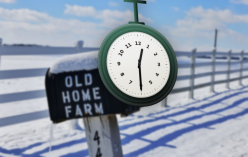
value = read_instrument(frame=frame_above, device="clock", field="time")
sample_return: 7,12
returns 12,30
